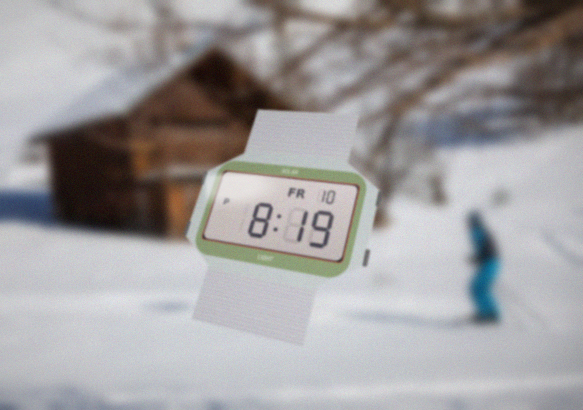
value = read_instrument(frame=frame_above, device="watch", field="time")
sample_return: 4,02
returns 8,19
